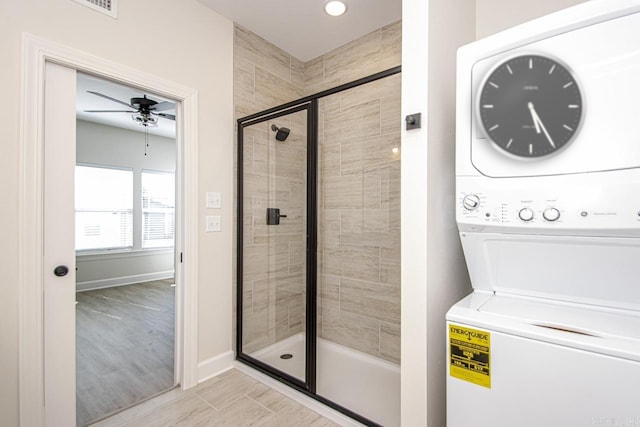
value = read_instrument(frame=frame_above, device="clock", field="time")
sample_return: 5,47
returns 5,25
